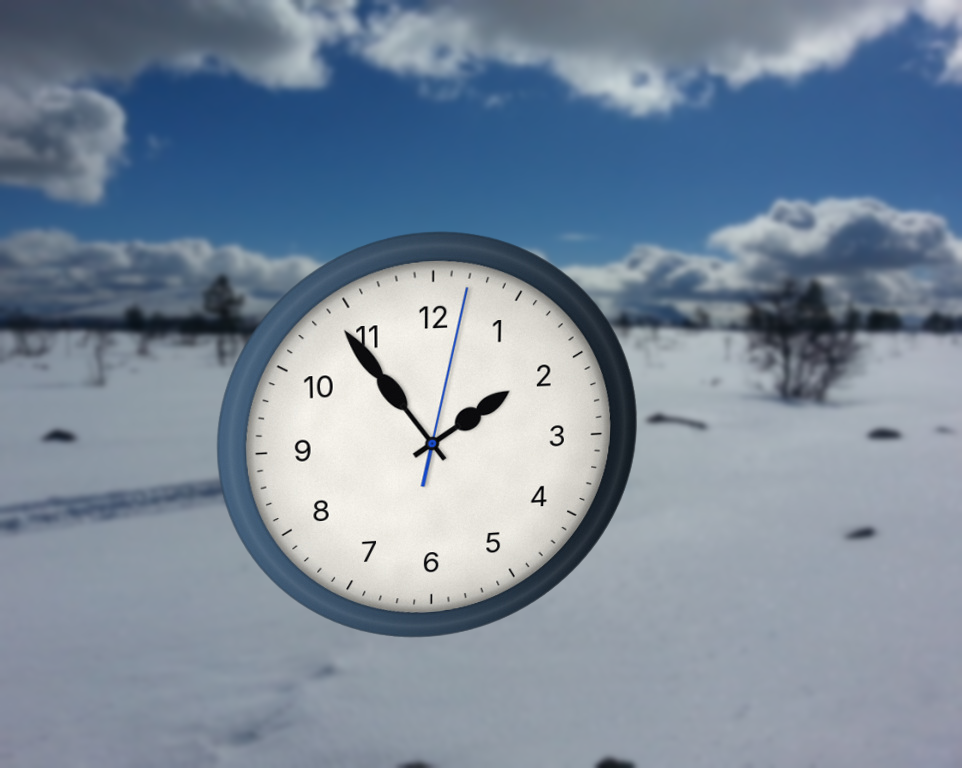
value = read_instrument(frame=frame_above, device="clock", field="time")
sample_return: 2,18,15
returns 1,54,02
